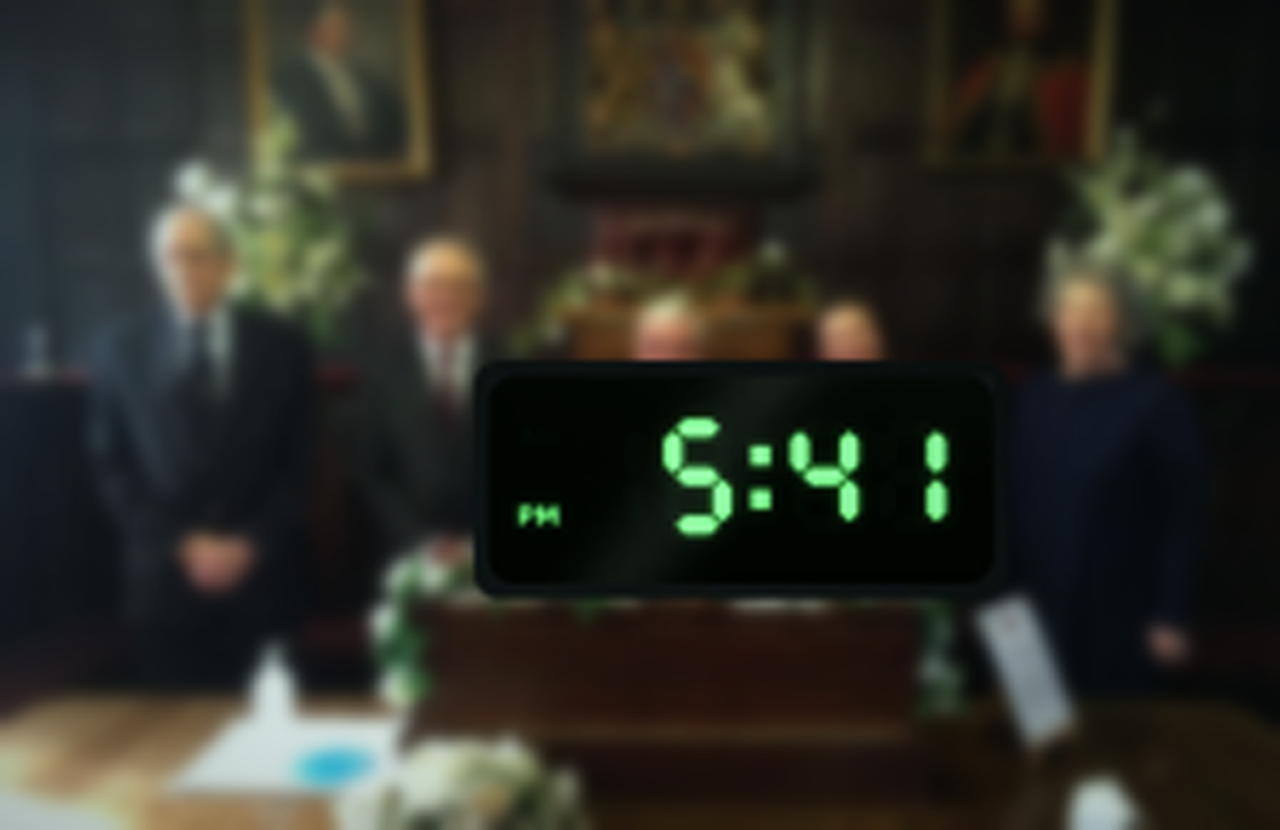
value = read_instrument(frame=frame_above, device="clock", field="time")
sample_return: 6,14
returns 5,41
